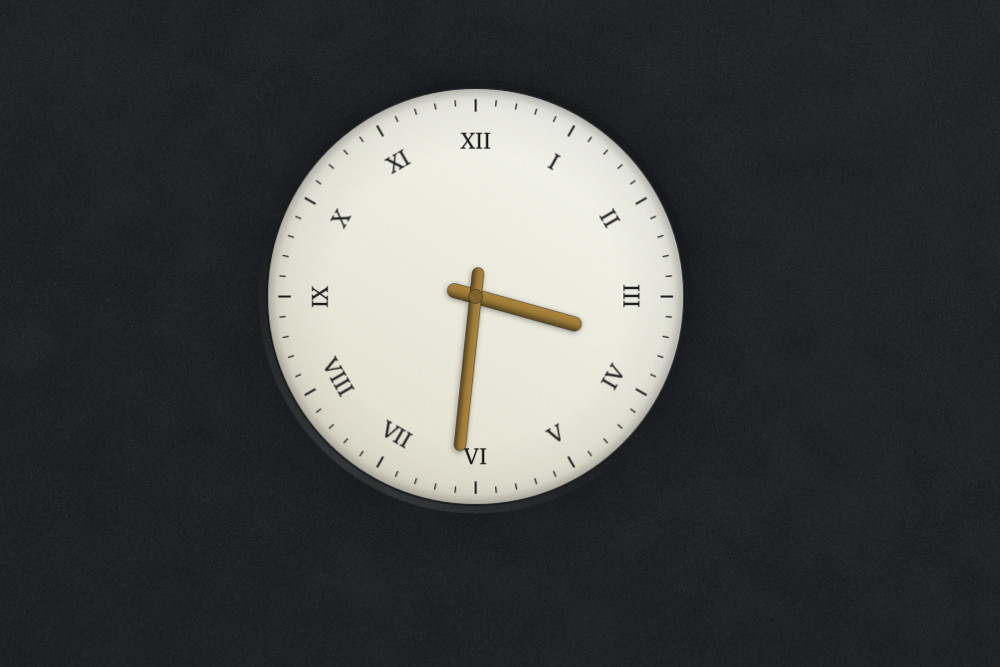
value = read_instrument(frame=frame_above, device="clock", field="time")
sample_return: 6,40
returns 3,31
